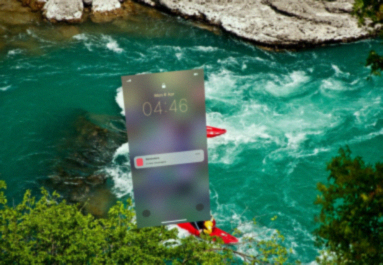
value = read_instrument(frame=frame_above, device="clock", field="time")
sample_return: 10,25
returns 4,46
